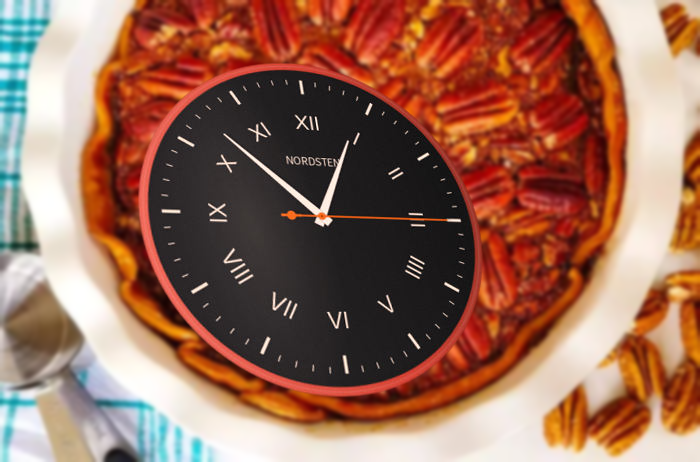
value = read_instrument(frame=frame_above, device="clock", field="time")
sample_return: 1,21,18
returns 12,52,15
